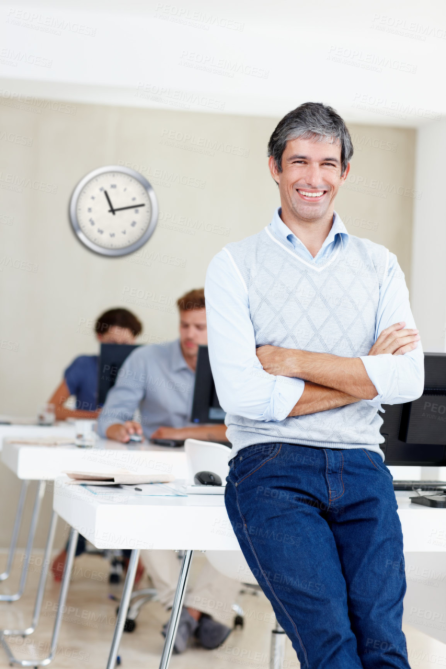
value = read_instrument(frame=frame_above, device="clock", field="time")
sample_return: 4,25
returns 11,13
